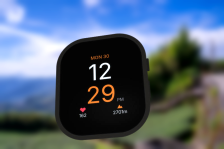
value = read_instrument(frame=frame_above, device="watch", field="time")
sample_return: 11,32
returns 12,29
